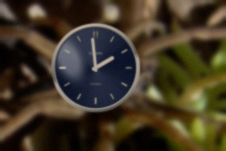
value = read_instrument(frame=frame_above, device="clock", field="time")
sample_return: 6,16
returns 1,59
